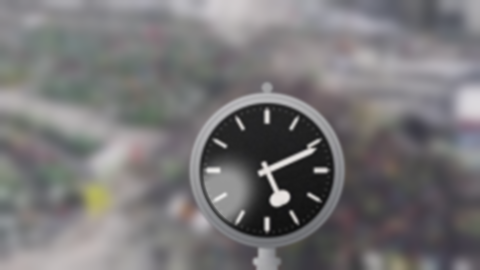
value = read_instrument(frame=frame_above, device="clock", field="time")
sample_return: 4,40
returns 5,11
